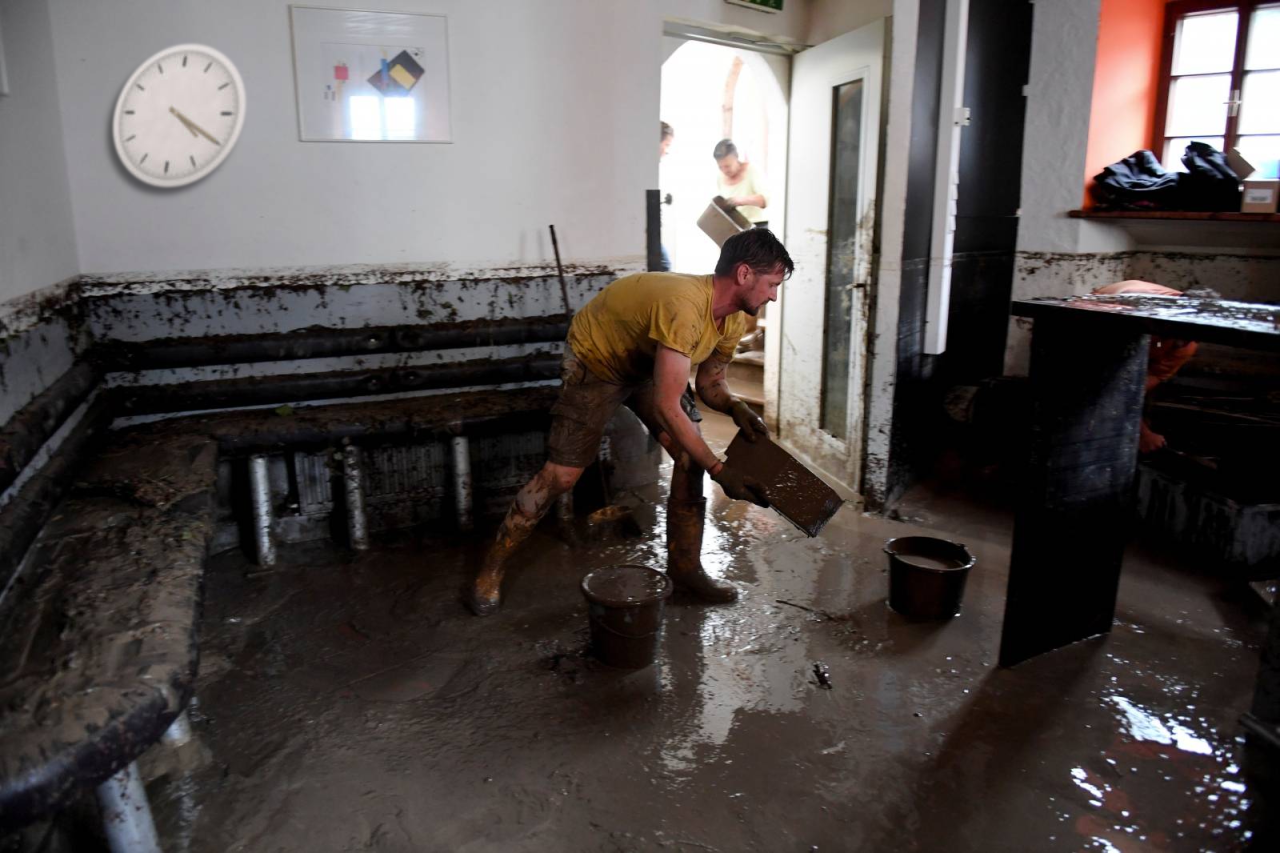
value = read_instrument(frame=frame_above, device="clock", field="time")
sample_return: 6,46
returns 4,20
